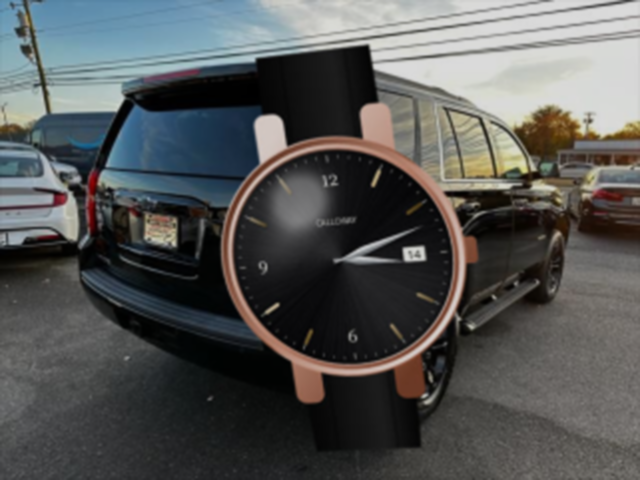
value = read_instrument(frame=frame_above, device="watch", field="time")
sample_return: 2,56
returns 3,12
